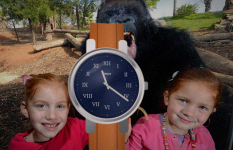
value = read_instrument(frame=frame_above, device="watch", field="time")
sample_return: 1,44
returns 11,21
